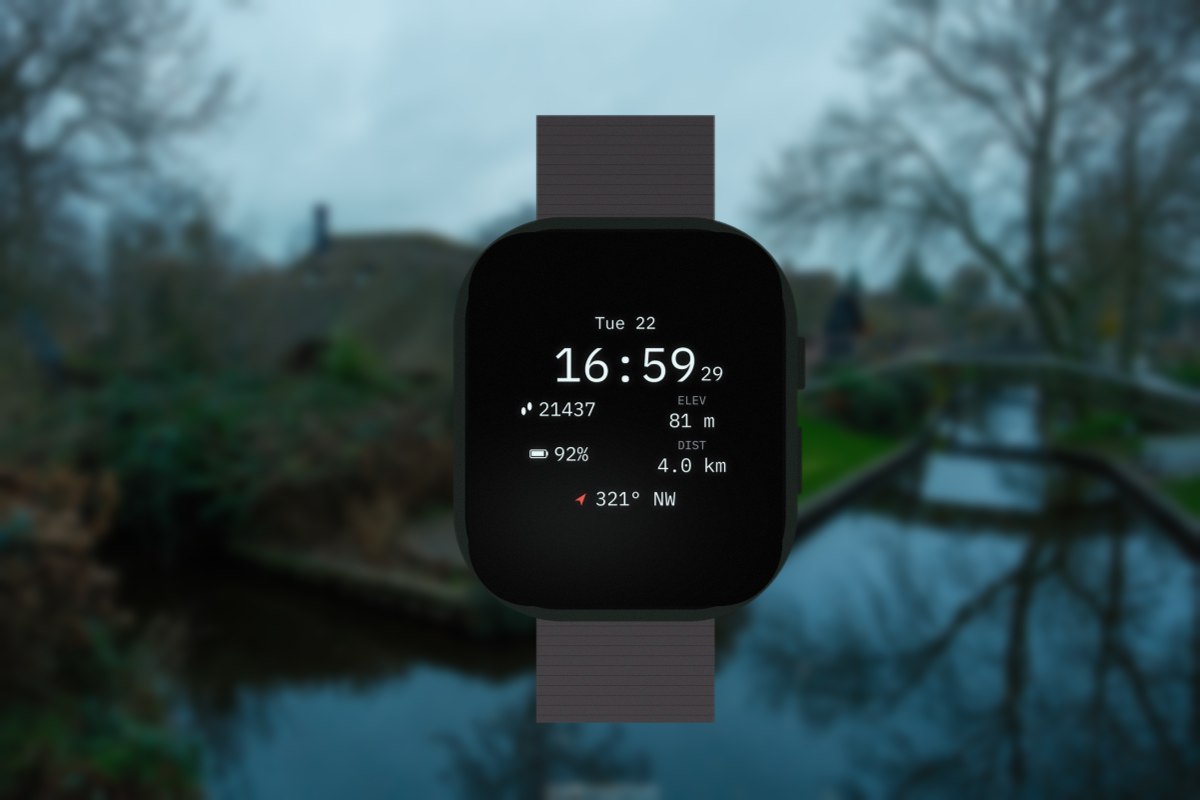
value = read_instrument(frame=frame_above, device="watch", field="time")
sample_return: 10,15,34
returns 16,59,29
